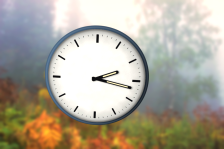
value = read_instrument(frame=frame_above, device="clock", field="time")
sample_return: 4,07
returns 2,17
